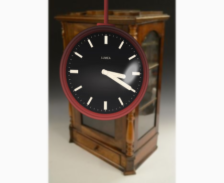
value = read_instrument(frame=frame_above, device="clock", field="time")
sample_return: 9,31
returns 3,20
